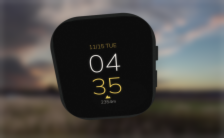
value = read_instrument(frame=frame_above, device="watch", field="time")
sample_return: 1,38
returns 4,35
